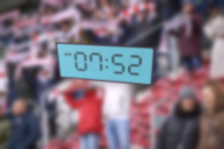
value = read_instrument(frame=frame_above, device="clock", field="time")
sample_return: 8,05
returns 7,52
